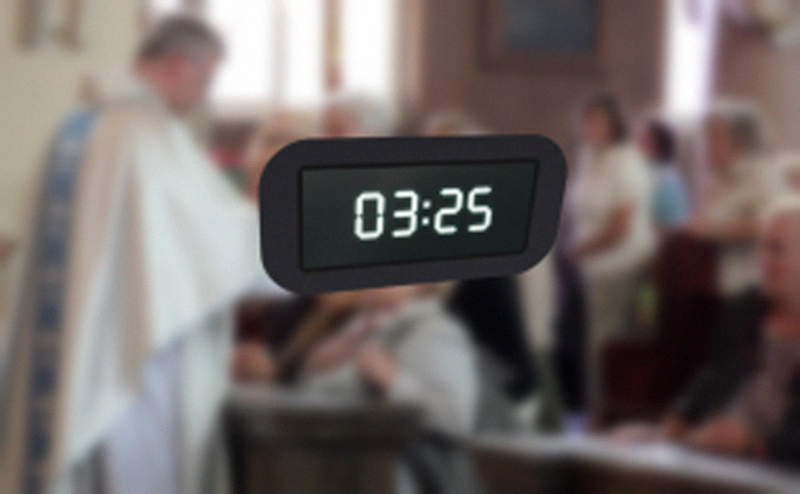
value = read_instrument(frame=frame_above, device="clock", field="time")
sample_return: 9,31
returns 3,25
